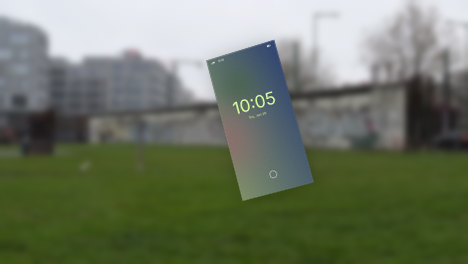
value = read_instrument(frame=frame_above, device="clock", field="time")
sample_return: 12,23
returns 10,05
